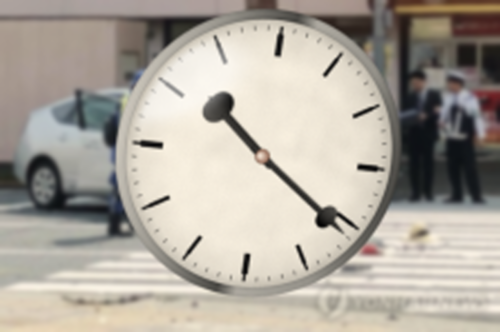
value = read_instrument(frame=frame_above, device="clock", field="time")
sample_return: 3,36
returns 10,21
